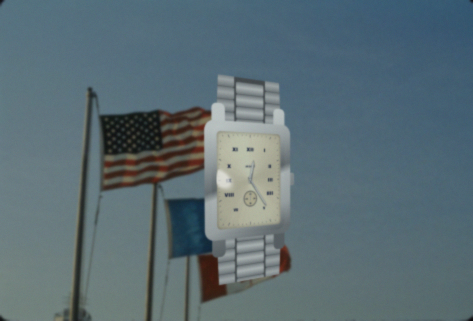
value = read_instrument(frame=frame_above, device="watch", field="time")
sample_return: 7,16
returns 12,24
